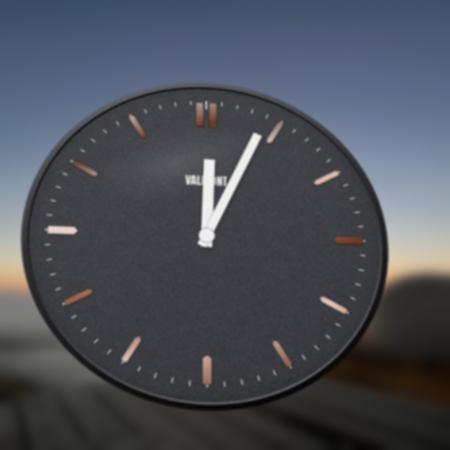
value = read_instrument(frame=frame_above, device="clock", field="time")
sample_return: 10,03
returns 12,04
